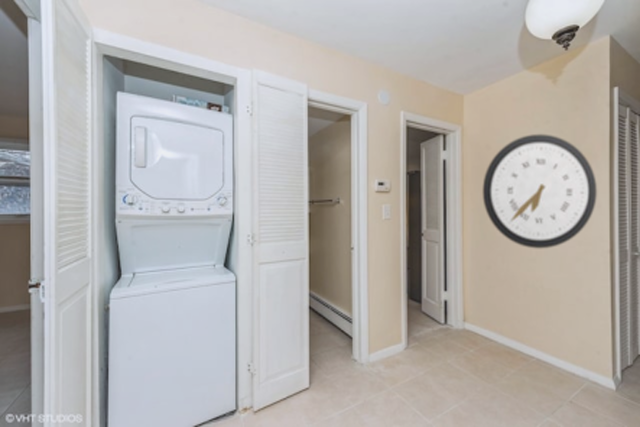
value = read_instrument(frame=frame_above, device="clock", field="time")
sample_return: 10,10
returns 6,37
